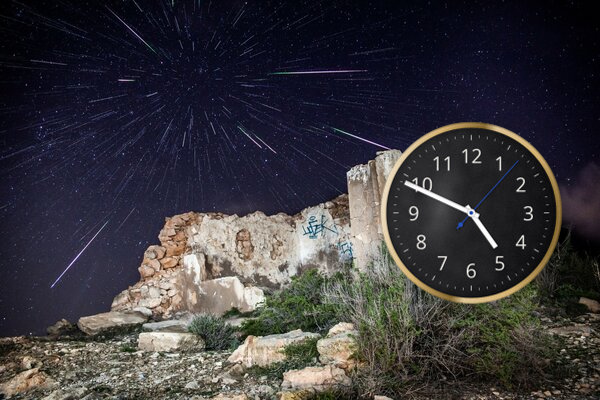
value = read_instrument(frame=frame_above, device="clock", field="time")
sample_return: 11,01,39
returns 4,49,07
